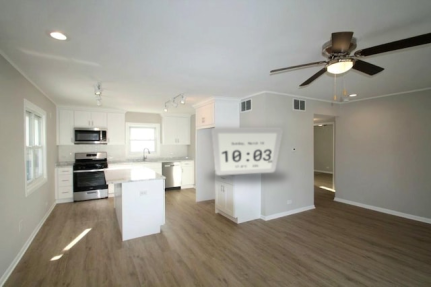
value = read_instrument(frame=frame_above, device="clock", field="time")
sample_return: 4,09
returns 10,03
